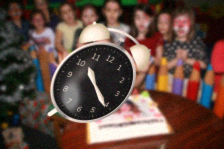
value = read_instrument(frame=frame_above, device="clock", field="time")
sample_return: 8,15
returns 10,21
